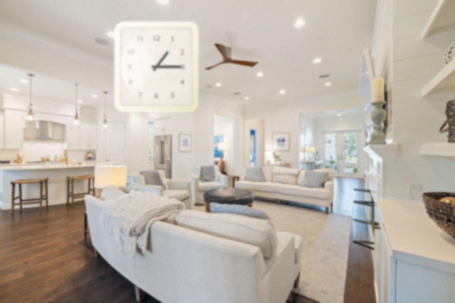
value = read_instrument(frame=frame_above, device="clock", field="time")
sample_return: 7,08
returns 1,15
